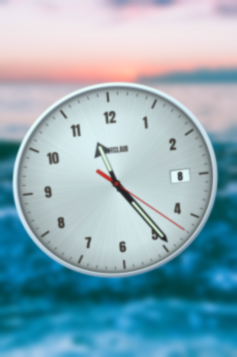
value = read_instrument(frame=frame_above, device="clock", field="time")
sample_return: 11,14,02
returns 11,24,22
